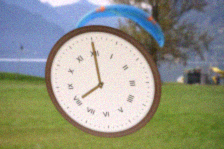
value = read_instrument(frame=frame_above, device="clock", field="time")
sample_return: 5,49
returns 8,00
